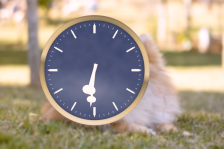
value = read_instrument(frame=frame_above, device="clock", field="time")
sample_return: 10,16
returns 6,31
